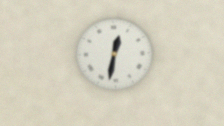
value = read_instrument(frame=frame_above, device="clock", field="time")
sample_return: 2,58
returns 12,32
